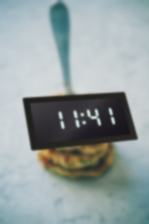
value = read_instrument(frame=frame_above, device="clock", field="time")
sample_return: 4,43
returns 11,41
